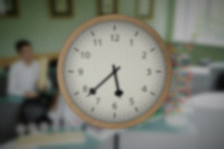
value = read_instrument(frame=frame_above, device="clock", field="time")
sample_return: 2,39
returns 5,38
